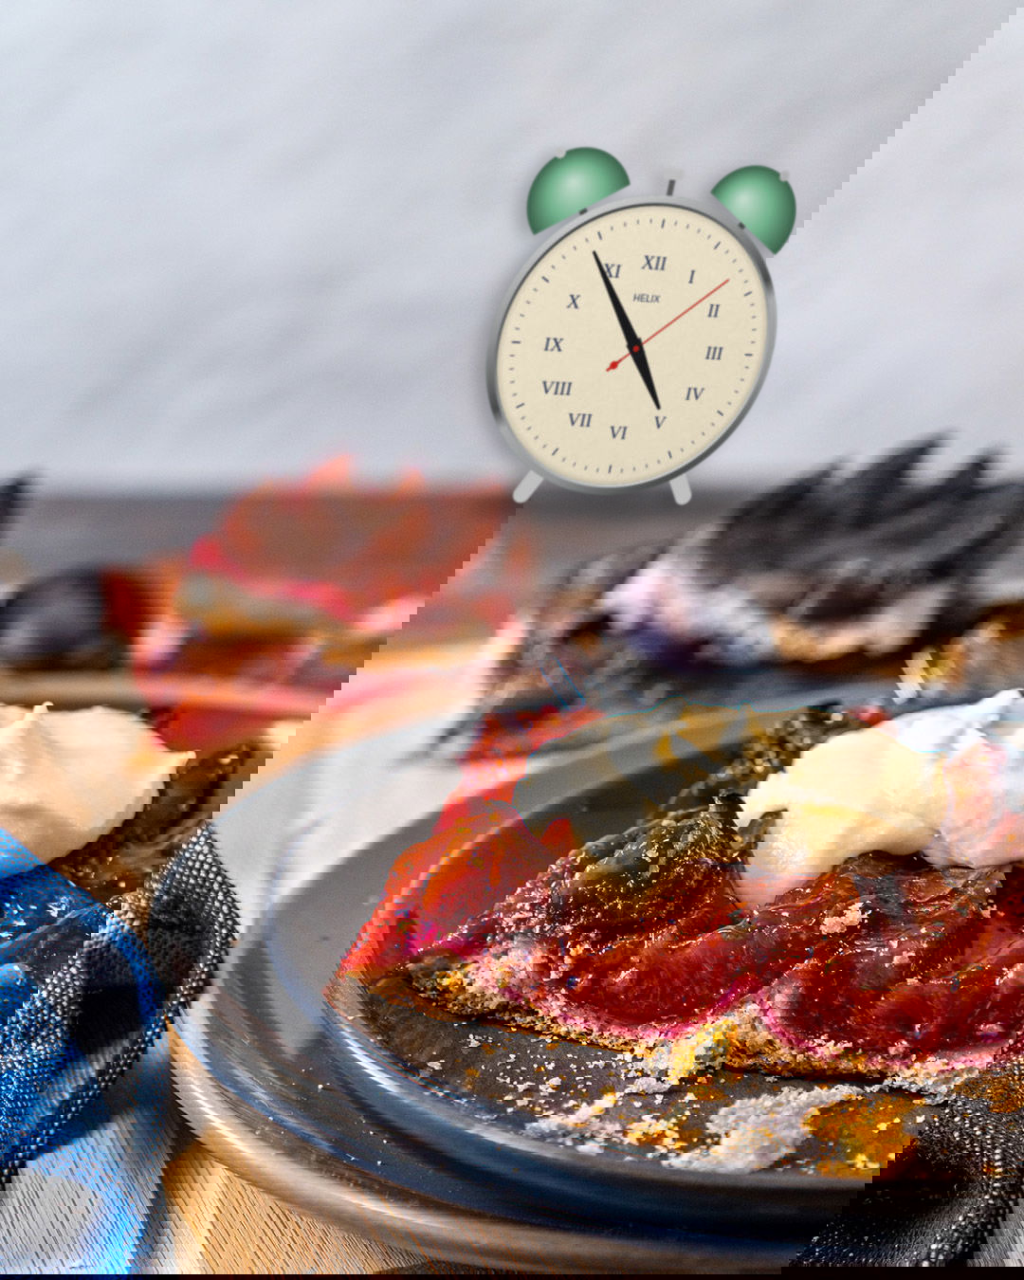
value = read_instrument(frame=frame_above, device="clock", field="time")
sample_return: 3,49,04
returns 4,54,08
